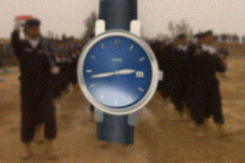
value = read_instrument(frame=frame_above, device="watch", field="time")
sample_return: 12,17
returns 2,43
